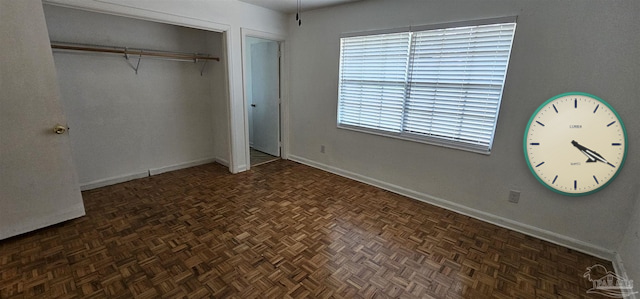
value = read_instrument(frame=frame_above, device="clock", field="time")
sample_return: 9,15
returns 4,20
